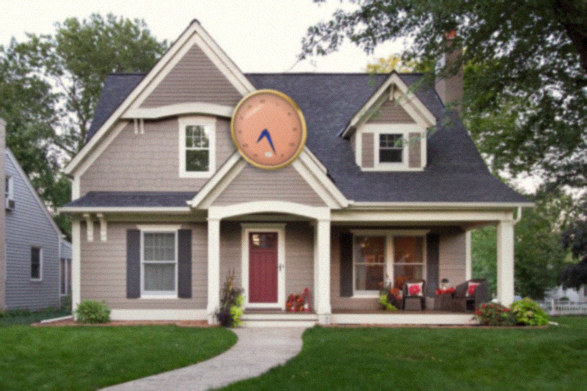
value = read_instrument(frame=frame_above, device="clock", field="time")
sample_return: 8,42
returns 7,27
